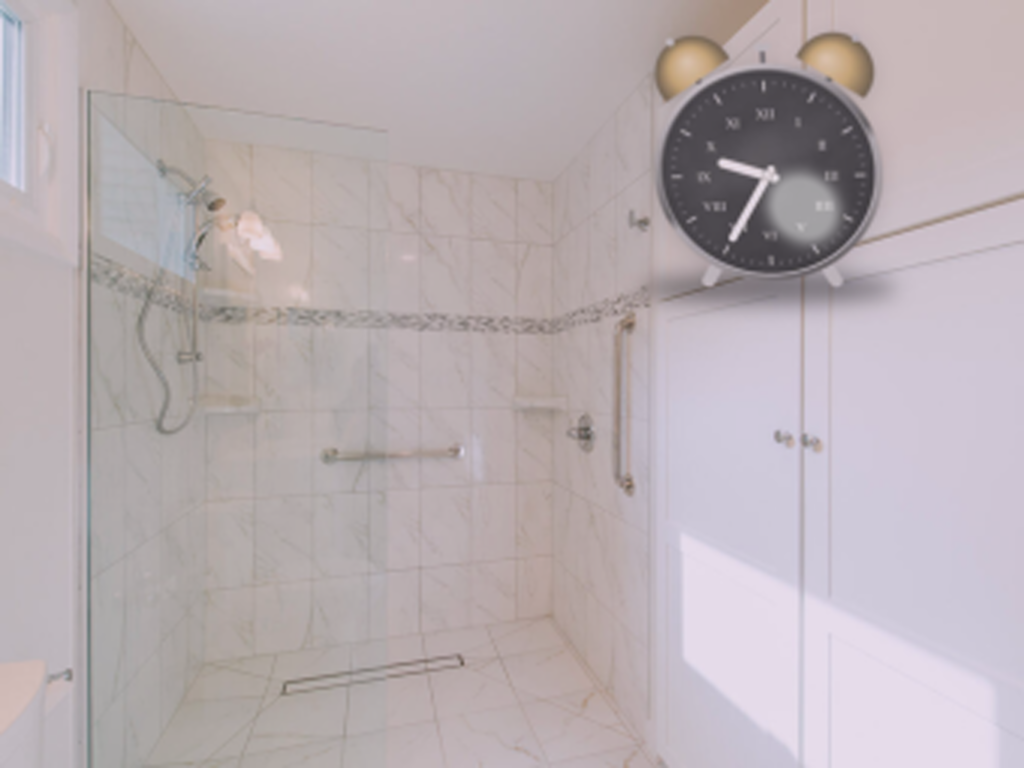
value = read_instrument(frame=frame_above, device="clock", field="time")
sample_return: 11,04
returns 9,35
